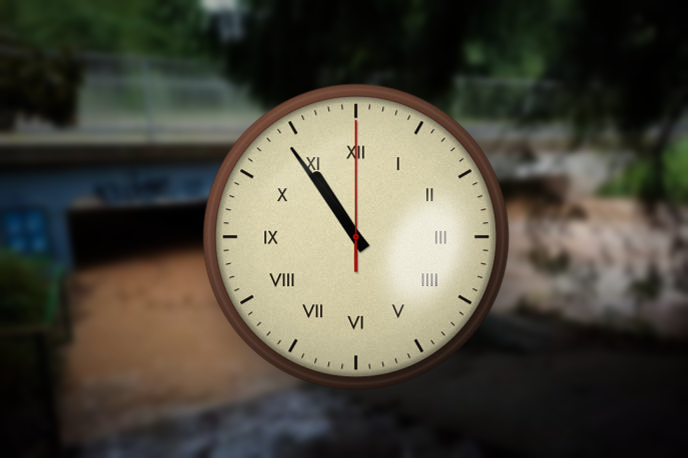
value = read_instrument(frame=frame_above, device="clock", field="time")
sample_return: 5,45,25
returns 10,54,00
